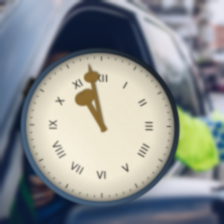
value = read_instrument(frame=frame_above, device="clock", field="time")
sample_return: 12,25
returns 10,58
